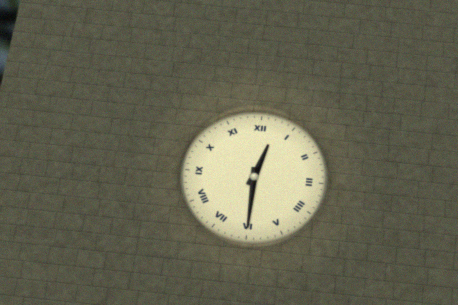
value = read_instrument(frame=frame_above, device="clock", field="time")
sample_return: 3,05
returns 12,30
